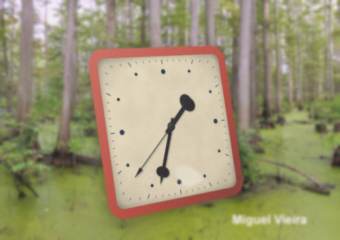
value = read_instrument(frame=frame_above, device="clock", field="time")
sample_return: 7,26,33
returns 1,33,38
